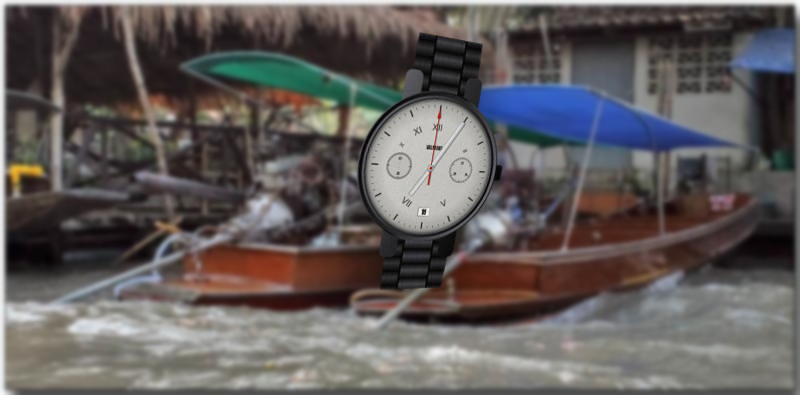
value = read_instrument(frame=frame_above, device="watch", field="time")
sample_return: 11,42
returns 7,05
